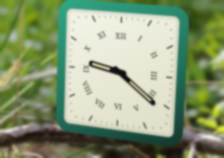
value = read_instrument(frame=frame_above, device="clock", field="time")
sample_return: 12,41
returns 9,21
